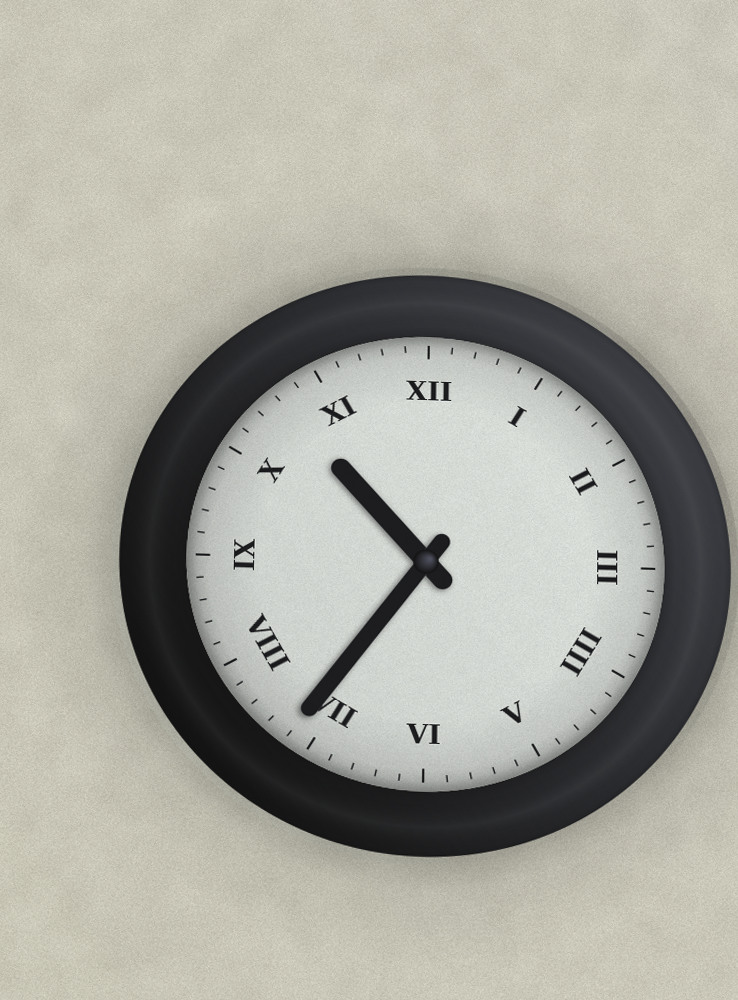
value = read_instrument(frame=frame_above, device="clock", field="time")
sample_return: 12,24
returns 10,36
